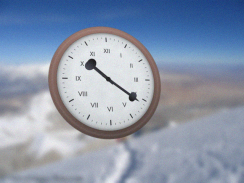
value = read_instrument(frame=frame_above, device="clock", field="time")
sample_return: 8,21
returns 10,21
